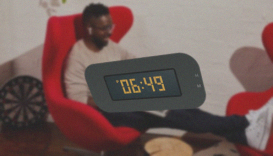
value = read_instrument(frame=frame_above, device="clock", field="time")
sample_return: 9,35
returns 6,49
